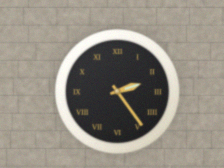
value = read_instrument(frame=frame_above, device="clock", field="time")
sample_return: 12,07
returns 2,24
